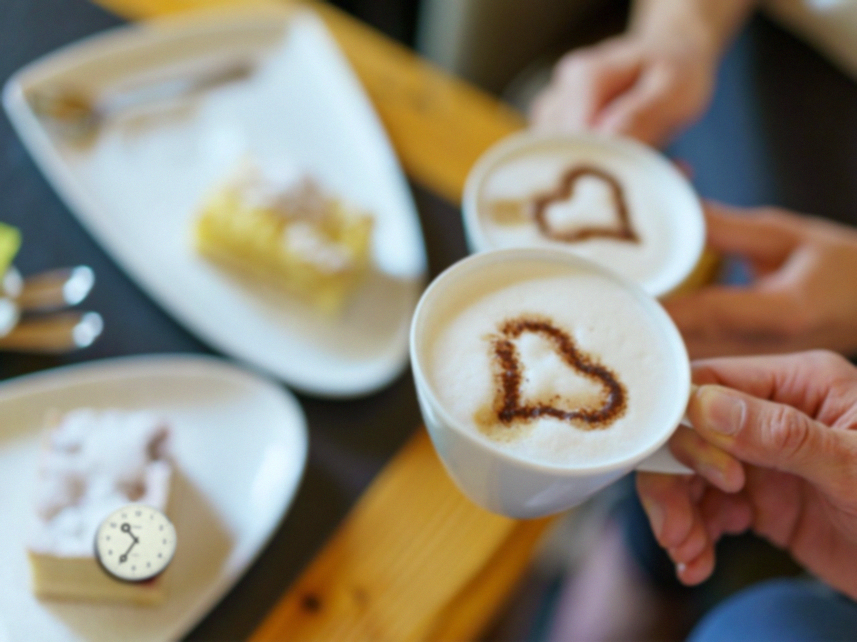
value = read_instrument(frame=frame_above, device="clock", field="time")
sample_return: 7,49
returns 10,35
